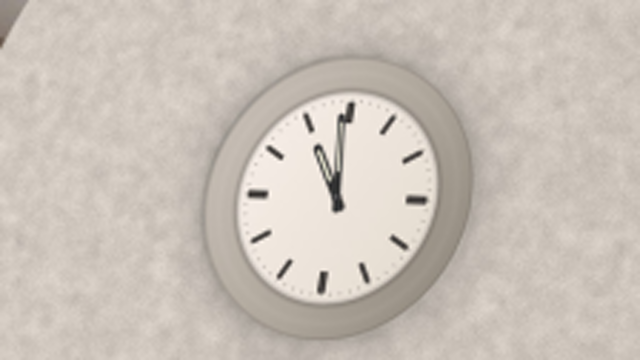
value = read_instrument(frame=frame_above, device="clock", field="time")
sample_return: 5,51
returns 10,59
